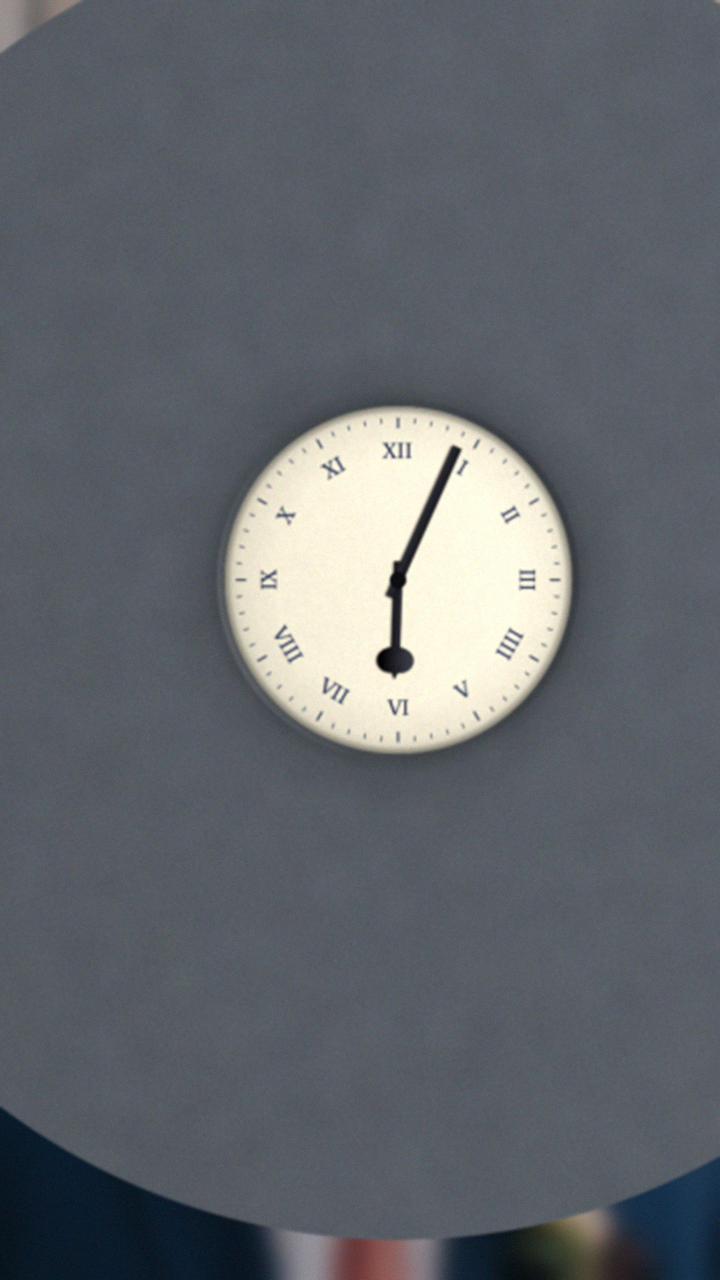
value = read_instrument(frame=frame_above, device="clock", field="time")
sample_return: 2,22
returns 6,04
